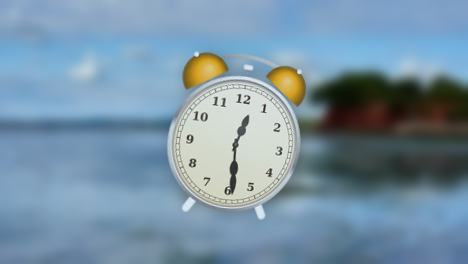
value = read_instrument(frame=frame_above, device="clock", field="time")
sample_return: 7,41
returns 12,29
